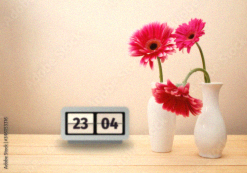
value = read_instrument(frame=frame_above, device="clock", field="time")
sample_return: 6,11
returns 23,04
